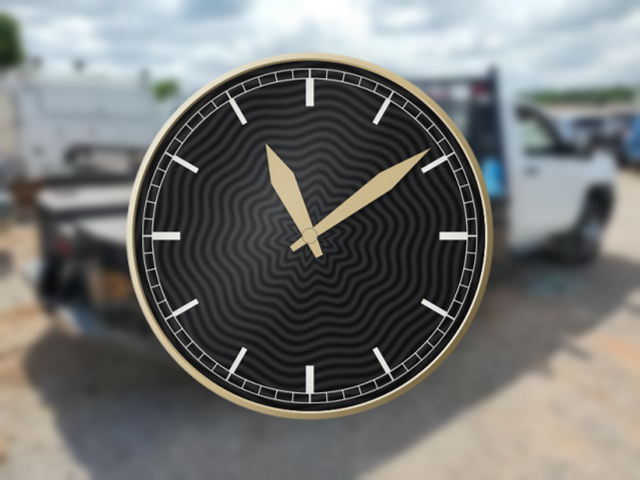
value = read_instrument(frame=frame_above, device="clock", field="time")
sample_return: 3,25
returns 11,09
